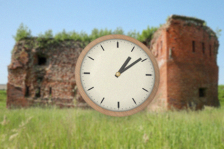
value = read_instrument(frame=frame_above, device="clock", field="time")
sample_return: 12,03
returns 1,09
